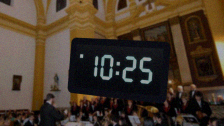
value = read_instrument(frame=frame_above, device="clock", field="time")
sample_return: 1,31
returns 10,25
